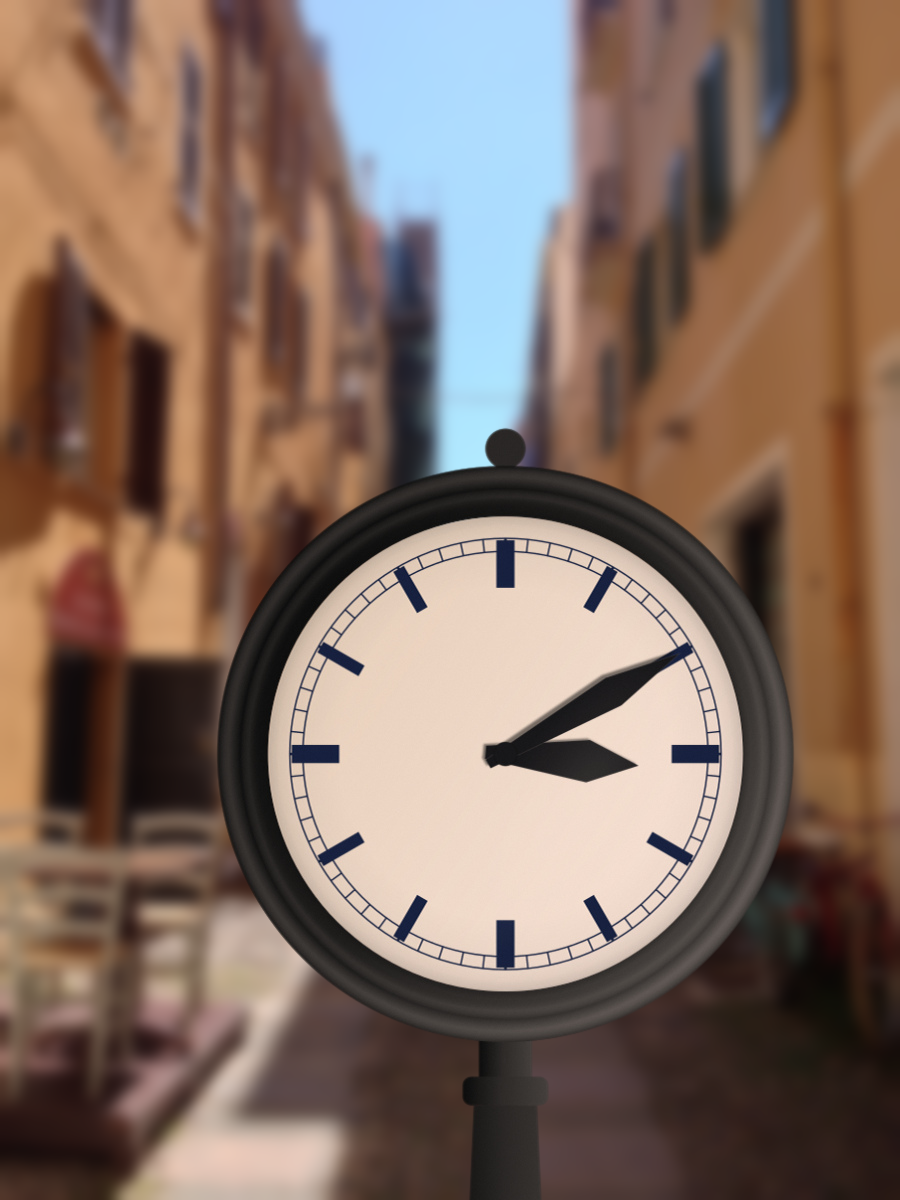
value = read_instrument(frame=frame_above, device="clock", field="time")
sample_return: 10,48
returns 3,10
